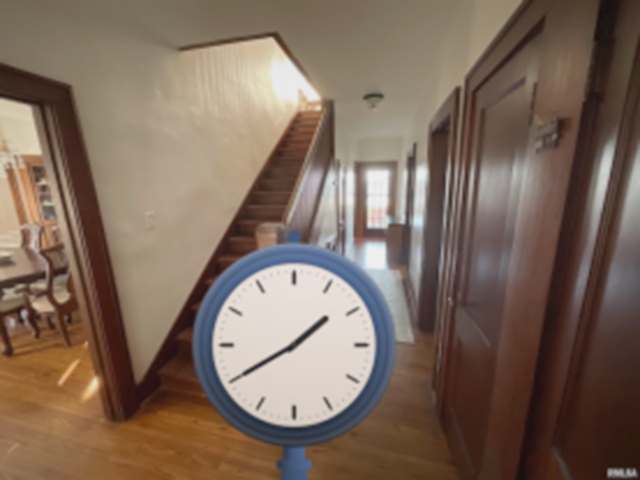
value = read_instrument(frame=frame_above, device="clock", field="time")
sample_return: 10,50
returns 1,40
